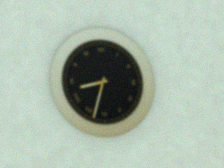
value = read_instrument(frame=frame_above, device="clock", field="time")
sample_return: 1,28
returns 8,33
